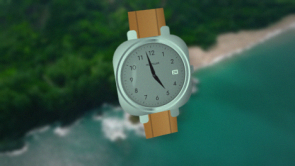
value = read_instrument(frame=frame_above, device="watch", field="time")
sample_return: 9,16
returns 4,58
